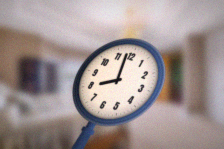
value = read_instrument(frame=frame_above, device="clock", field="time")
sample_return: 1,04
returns 7,58
